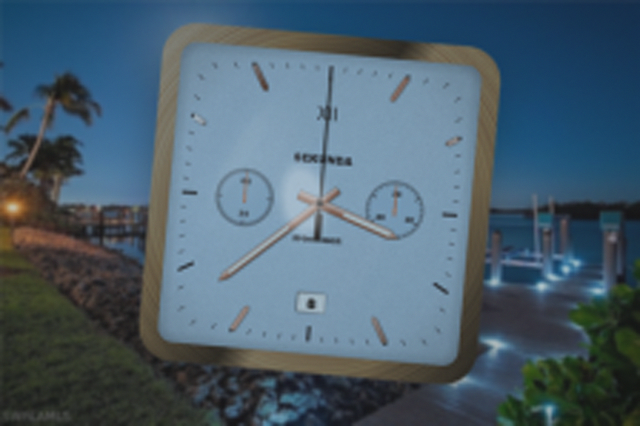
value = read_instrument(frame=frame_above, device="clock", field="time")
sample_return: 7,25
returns 3,38
